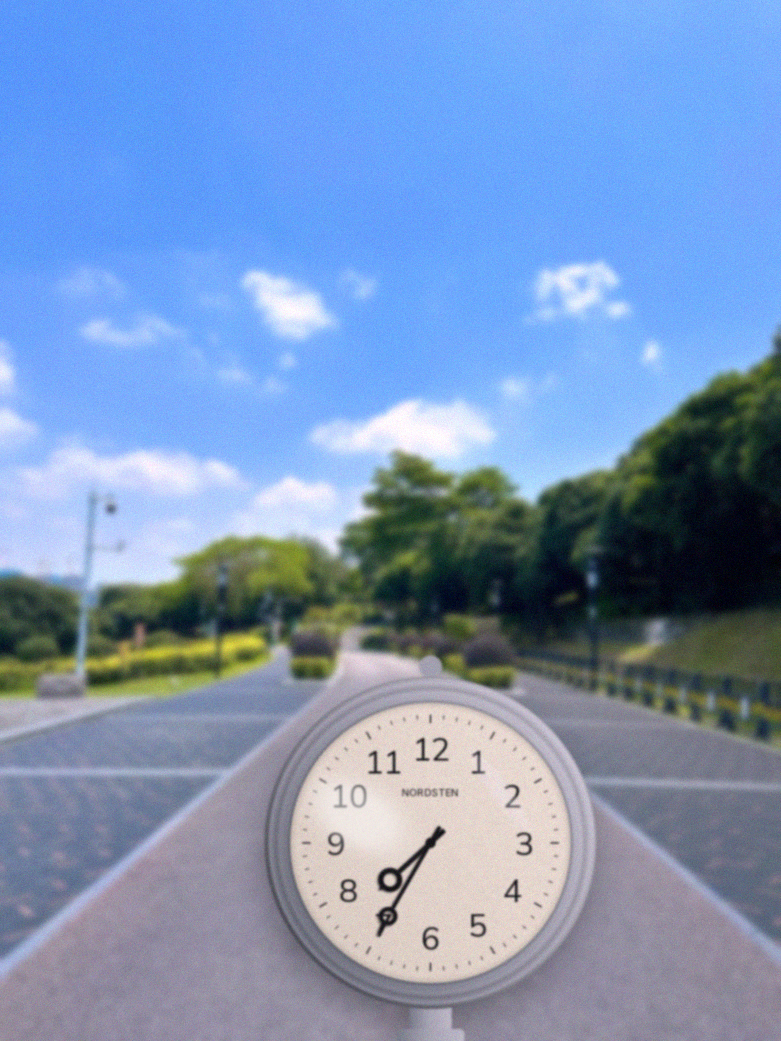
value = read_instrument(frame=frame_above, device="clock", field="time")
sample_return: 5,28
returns 7,35
